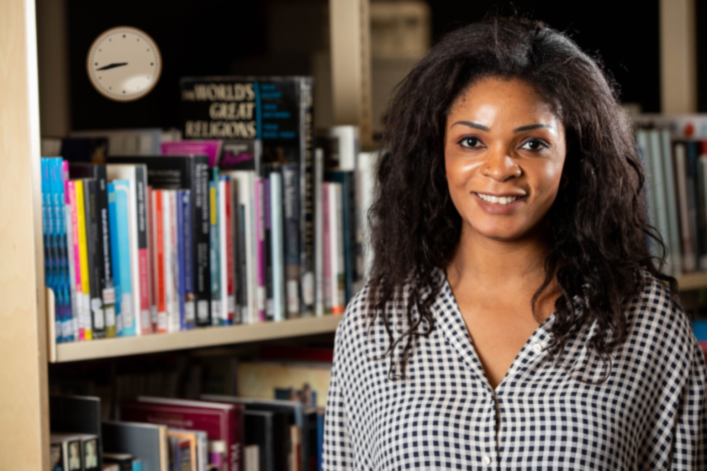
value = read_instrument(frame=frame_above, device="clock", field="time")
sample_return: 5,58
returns 8,43
